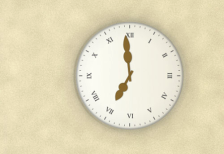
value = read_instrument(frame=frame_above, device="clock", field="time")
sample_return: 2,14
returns 6,59
